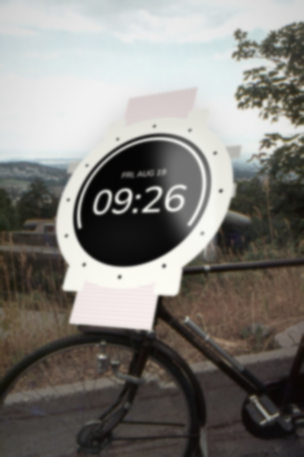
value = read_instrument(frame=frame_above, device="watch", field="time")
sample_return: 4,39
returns 9,26
